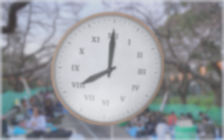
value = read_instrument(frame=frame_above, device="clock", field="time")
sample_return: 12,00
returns 8,00
